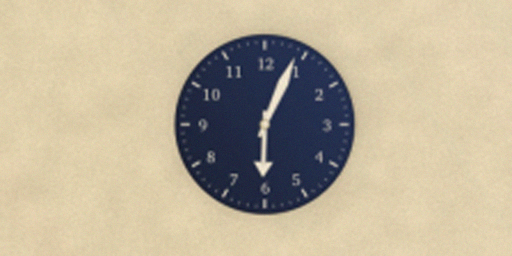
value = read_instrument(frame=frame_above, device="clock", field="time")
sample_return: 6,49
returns 6,04
